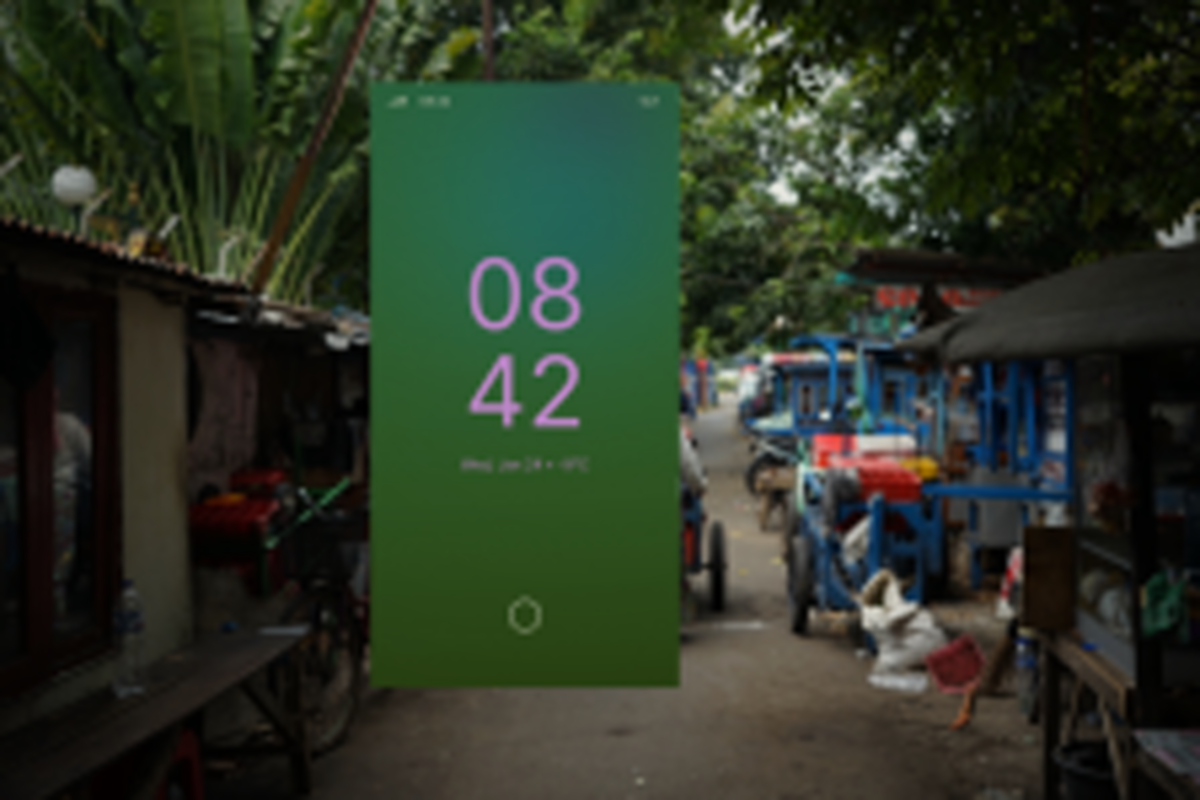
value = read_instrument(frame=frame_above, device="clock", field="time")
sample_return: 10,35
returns 8,42
